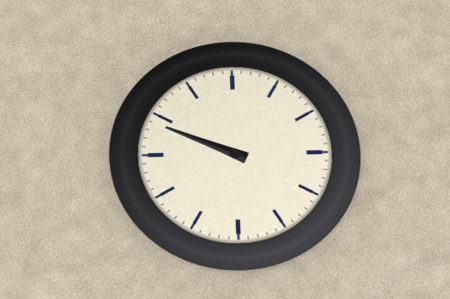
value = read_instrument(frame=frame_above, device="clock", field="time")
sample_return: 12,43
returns 9,49
